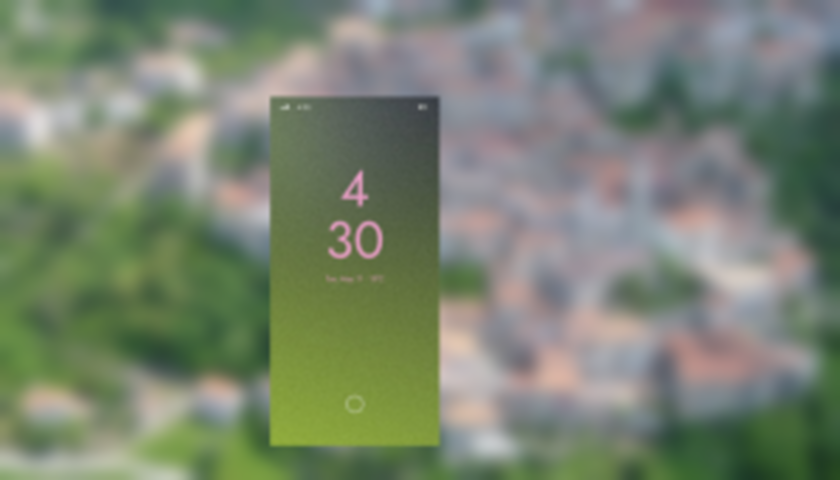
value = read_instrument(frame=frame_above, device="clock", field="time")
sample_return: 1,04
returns 4,30
